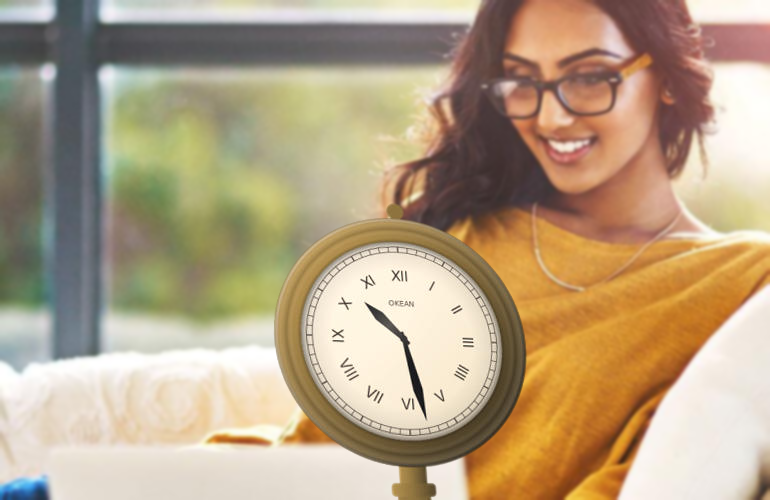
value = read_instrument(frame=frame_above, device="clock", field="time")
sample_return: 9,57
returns 10,28
